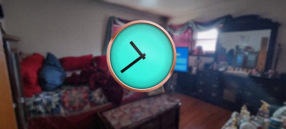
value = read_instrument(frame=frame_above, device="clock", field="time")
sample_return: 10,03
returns 10,39
